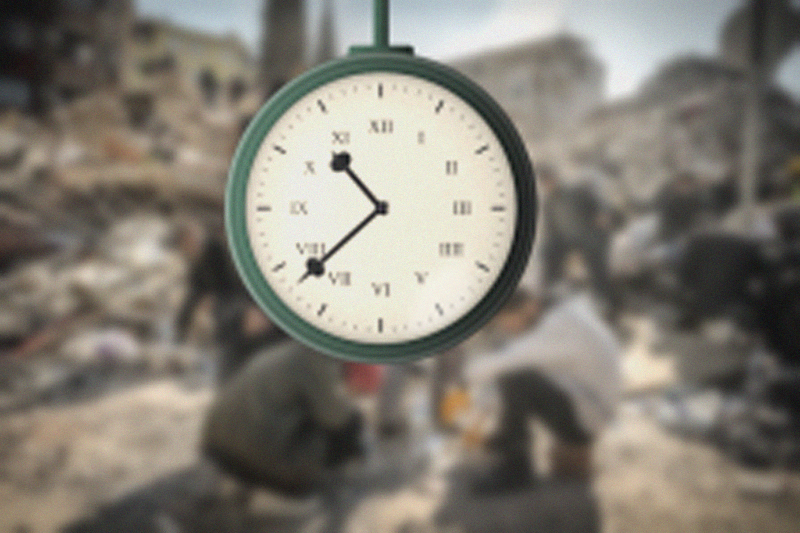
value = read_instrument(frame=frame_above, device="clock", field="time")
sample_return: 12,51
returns 10,38
